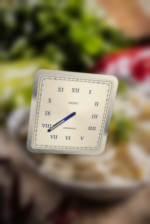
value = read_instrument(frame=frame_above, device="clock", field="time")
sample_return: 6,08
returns 7,38
